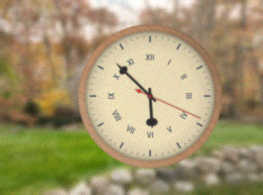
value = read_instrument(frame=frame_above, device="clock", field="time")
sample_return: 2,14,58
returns 5,52,19
